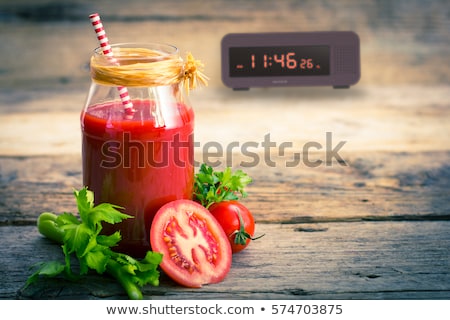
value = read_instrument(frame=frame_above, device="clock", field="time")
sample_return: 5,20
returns 11,46
